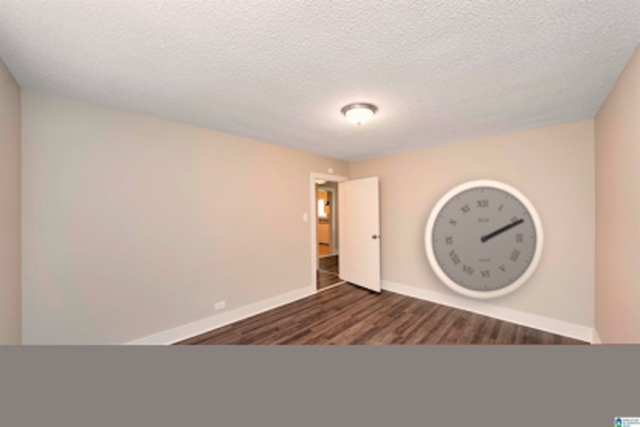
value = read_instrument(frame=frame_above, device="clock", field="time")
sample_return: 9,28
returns 2,11
